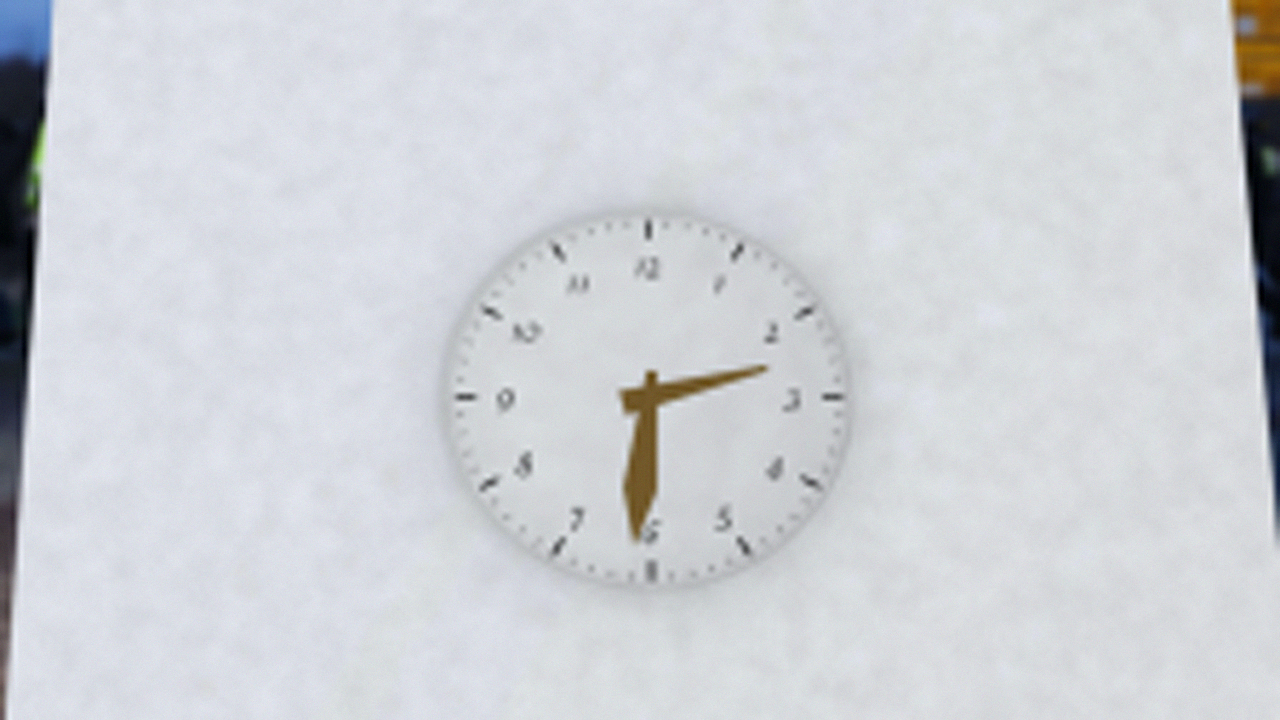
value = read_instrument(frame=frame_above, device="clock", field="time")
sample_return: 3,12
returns 2,31
